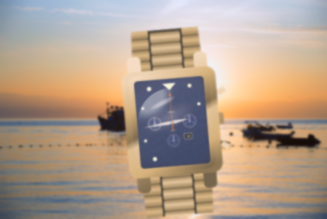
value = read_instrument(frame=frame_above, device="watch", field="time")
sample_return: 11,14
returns 2,44
